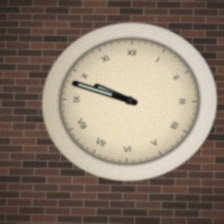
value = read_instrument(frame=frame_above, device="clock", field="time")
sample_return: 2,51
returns 9,48
